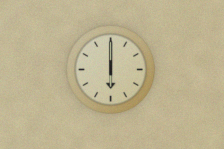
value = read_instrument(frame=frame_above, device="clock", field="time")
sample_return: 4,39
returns 6,00
